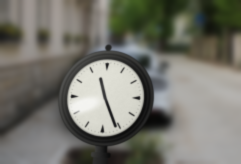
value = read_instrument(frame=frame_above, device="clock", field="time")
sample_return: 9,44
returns 11,26
